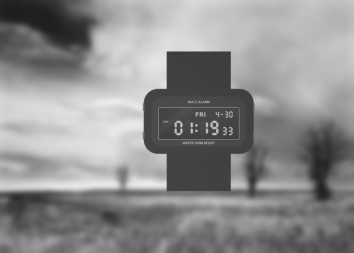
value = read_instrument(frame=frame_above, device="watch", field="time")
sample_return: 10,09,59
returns 1,19,33
